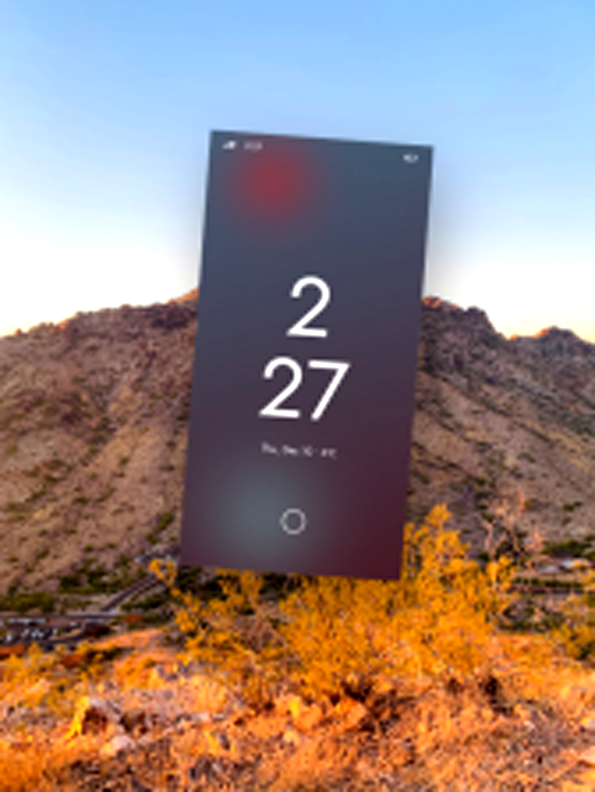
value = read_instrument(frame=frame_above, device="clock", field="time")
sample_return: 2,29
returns 2,27
